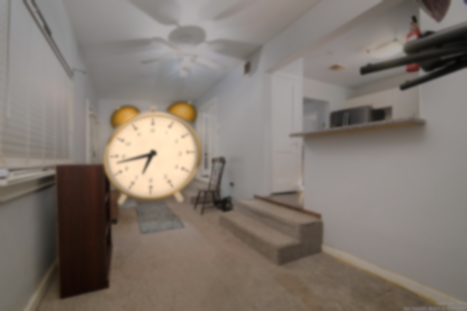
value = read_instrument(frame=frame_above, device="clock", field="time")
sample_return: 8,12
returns 6,43
